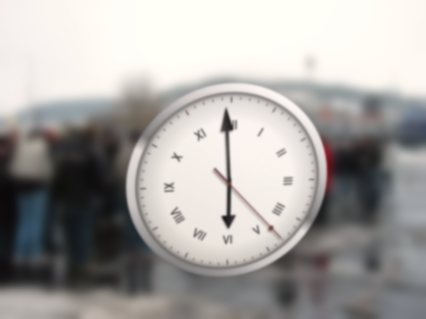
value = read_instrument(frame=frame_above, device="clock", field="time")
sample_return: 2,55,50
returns 5,59,23
